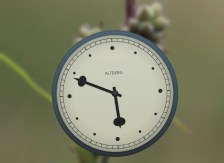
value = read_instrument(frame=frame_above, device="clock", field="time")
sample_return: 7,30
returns 5,49
